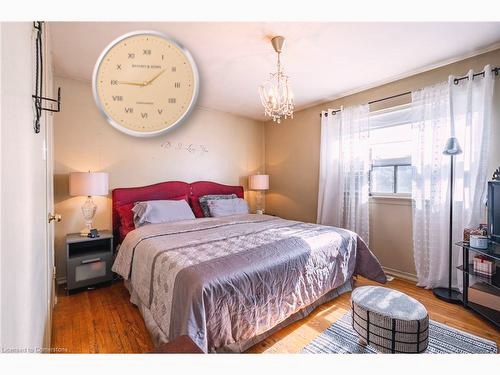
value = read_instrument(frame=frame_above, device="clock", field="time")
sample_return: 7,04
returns 1,45
